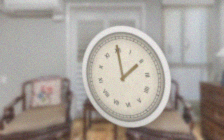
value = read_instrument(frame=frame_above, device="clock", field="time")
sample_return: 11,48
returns 2,00
